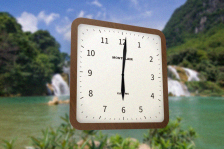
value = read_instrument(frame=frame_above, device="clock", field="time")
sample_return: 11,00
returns 6,01
